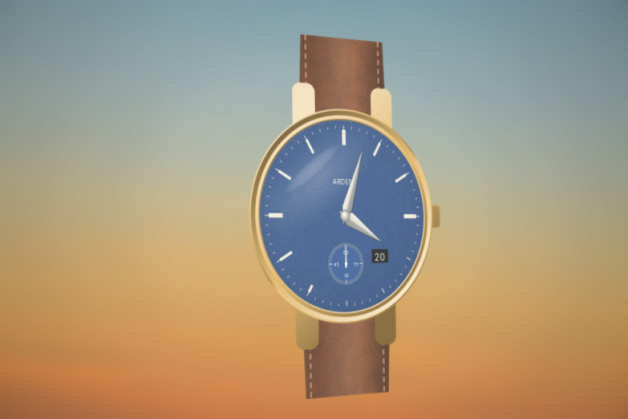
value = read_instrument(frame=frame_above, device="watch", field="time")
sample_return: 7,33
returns 4,03
